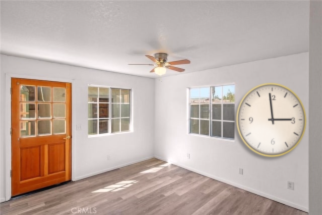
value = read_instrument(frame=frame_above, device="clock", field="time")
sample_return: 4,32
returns 2,59
